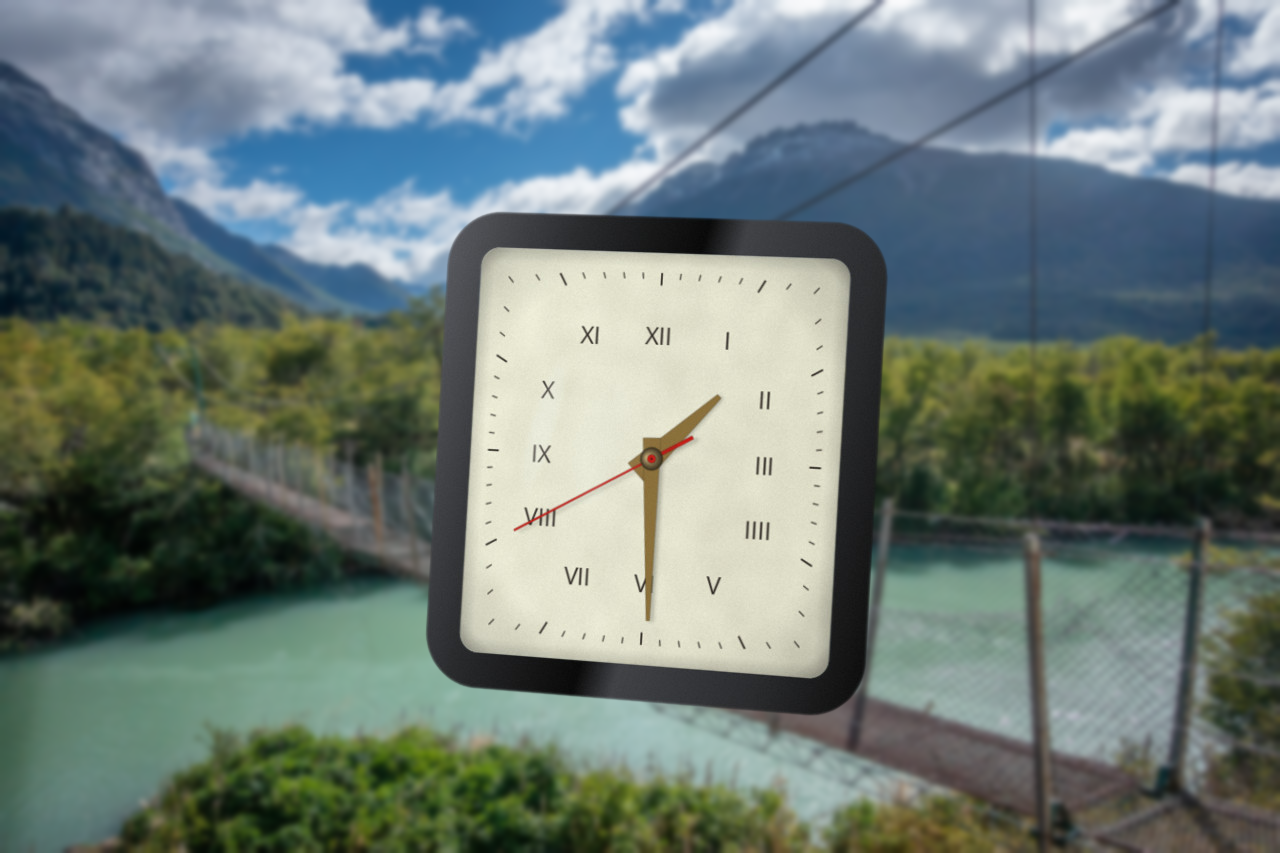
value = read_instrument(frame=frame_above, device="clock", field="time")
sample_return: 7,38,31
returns 1,29,40
